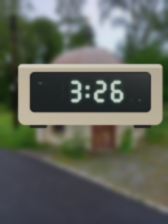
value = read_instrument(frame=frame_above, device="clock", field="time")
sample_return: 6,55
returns 3,26
